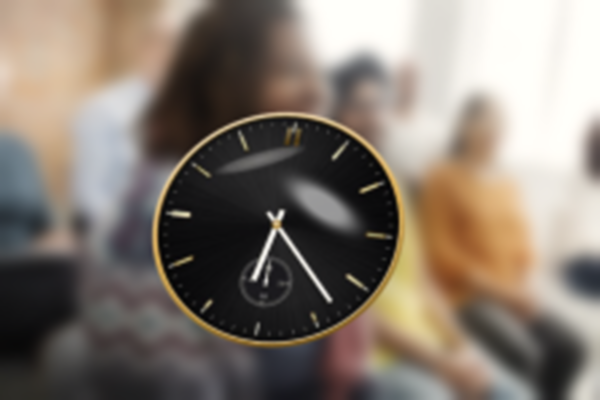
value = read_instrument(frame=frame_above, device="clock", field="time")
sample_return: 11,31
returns 6,23
